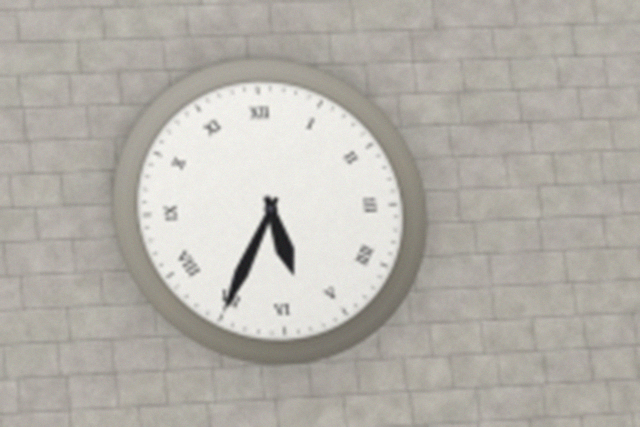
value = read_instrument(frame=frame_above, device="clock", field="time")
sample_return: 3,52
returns 5,35
